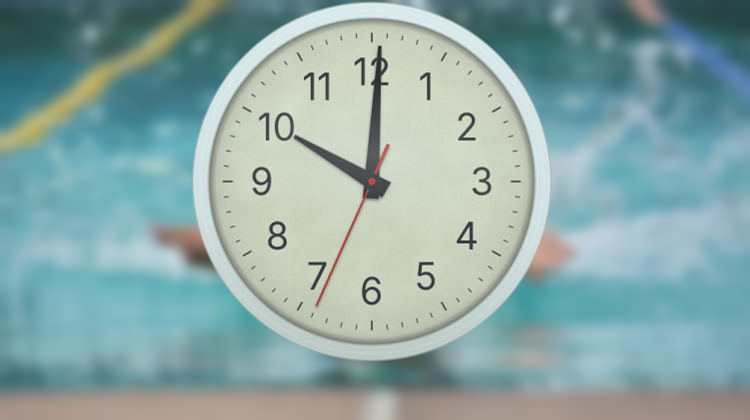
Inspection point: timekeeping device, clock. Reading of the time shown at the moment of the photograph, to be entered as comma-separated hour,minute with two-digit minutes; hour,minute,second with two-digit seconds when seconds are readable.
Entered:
10,00,34
